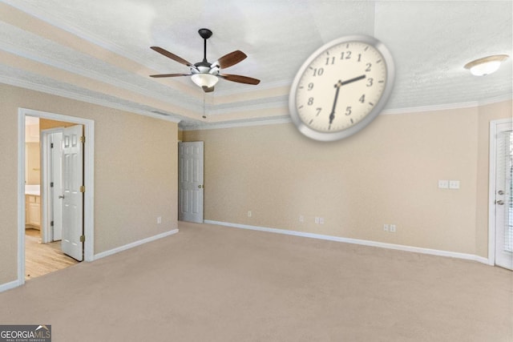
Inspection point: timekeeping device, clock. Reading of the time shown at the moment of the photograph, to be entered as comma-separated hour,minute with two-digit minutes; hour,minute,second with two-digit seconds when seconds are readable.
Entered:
2,30
